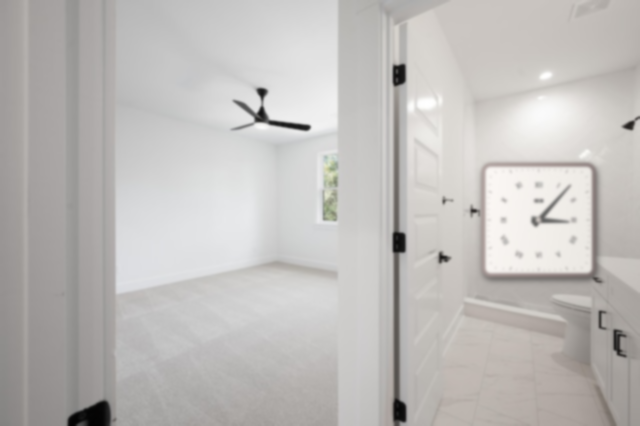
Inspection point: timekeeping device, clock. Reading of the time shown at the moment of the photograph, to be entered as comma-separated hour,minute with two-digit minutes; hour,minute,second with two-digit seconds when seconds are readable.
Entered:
3,07
